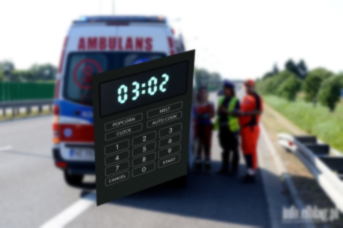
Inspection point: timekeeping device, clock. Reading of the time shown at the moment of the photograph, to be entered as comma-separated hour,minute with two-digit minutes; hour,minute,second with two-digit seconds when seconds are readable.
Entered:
3,02
